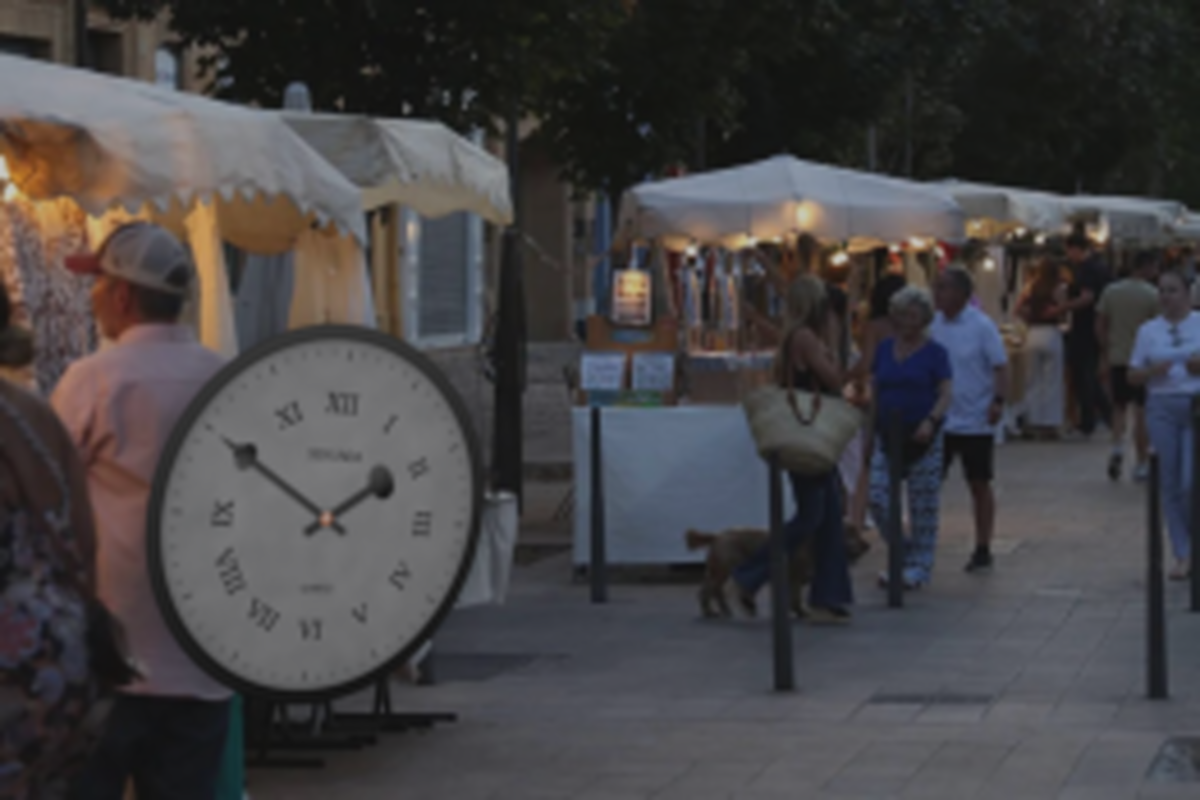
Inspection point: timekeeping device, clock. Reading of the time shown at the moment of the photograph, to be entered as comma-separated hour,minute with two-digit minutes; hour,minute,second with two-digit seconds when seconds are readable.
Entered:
1,50
